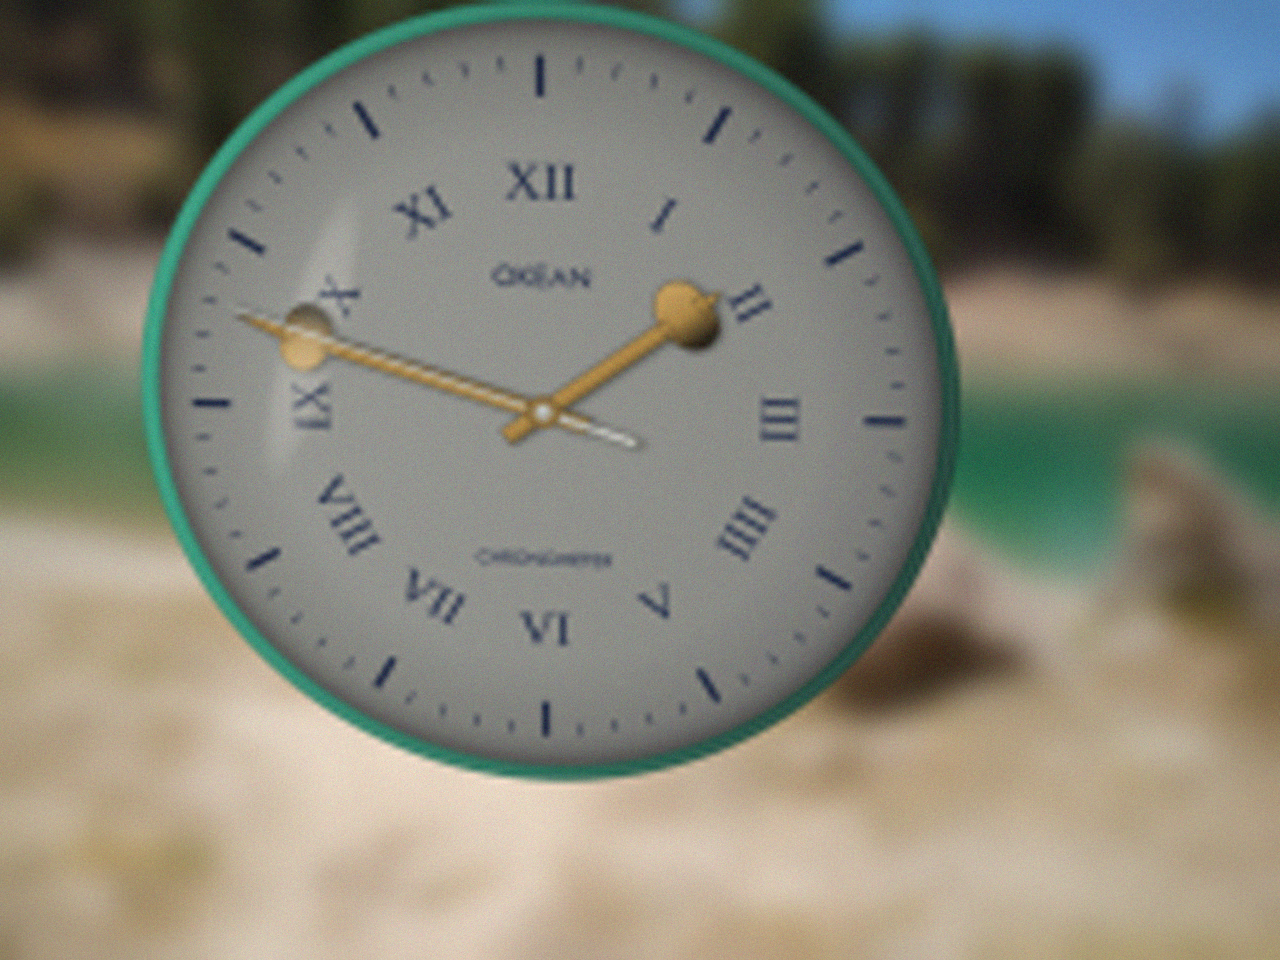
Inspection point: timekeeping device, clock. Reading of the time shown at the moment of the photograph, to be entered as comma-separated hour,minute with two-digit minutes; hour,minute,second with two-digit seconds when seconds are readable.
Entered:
1,47,48
